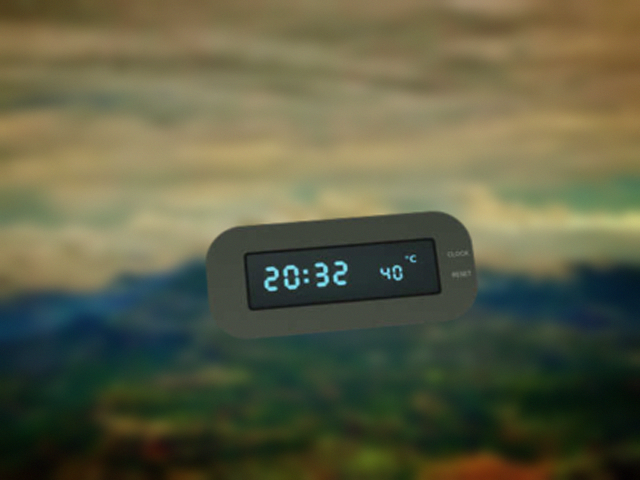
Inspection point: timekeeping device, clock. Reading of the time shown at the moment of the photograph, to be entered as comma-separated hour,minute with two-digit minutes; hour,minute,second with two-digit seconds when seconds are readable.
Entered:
20,32
